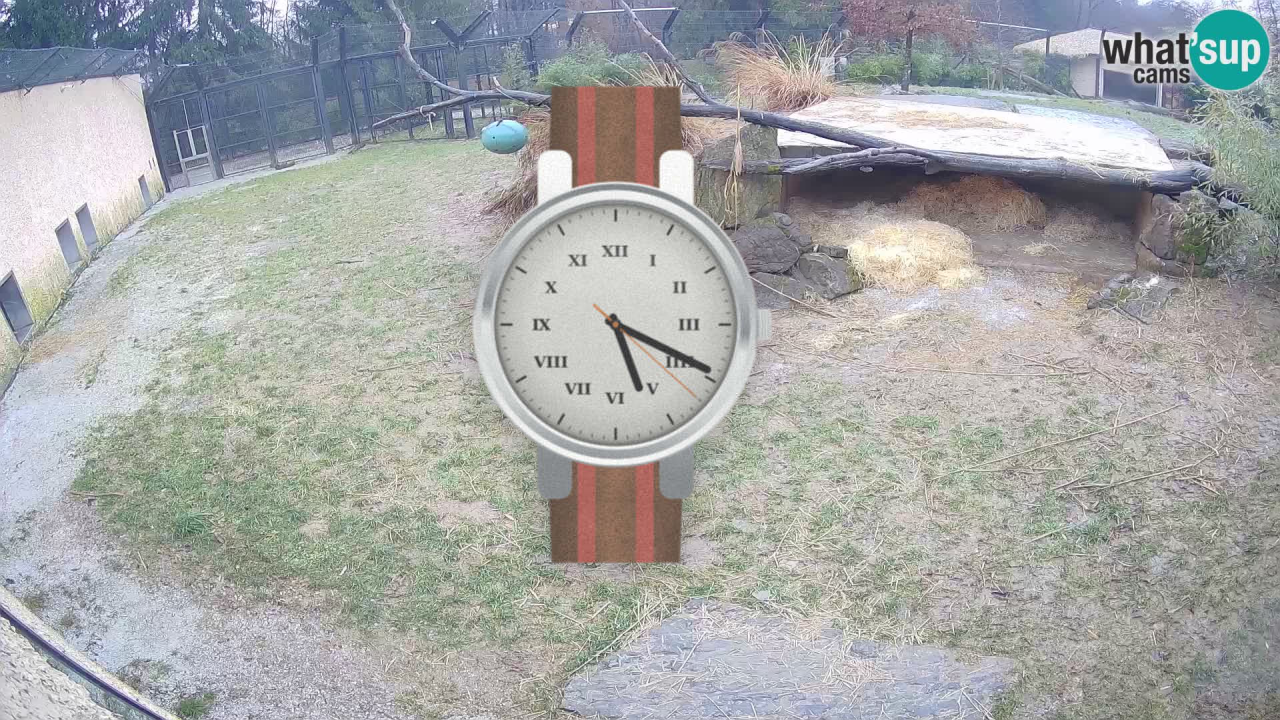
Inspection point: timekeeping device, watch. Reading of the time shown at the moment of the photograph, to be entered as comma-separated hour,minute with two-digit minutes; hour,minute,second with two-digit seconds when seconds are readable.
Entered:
5,19,22
